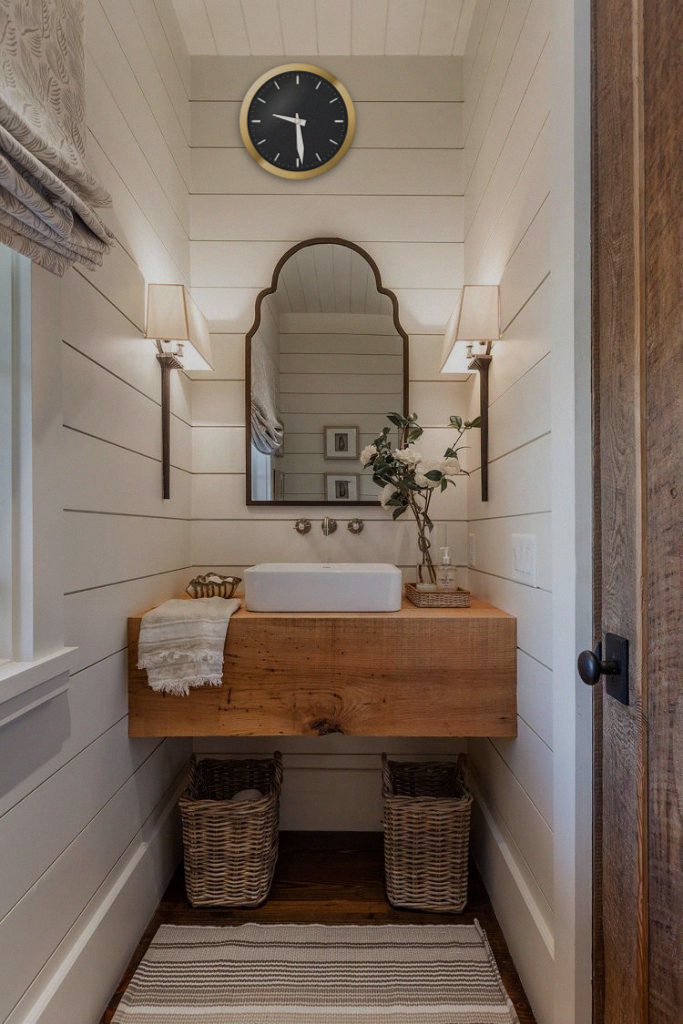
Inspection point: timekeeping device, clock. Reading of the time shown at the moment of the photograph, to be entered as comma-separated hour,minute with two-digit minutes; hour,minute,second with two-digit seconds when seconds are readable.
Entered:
9,29
